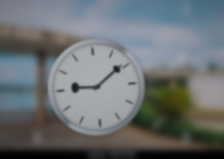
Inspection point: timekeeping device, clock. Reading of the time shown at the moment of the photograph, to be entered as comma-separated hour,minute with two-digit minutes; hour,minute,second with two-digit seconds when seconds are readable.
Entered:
9,09
